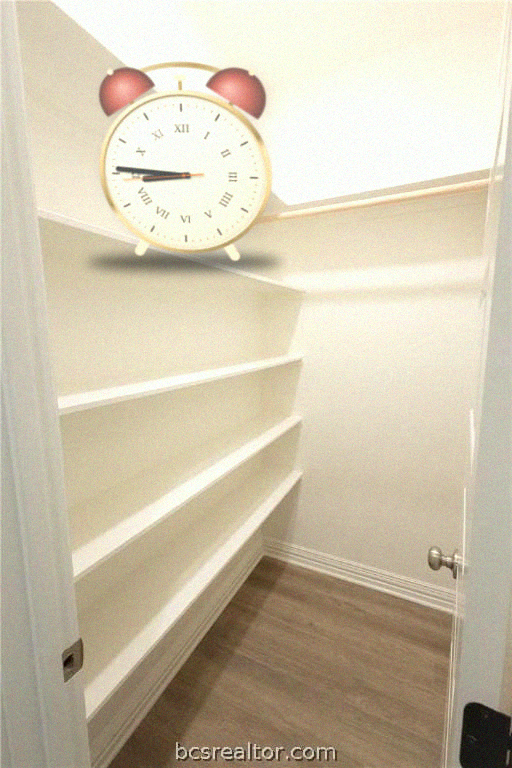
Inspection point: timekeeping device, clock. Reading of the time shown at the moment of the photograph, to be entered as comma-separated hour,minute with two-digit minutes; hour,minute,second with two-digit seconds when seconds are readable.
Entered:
8,45,44
